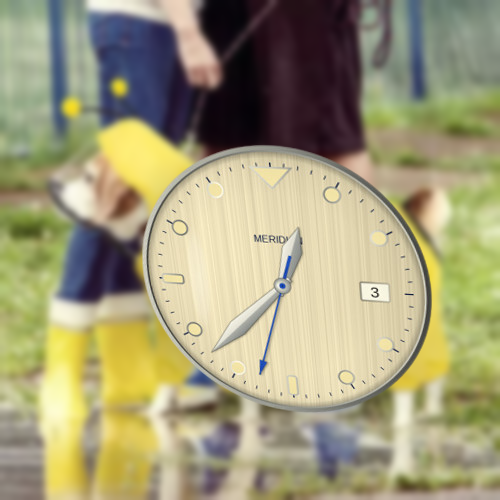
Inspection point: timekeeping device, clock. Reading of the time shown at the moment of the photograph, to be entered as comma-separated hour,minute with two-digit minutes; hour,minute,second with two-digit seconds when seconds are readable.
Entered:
12,37,33
